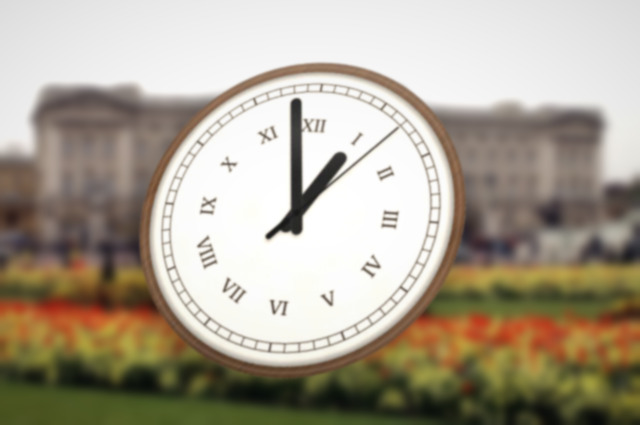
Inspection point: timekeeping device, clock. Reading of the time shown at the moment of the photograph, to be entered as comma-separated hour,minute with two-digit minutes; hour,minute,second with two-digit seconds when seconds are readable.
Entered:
12,58,07
